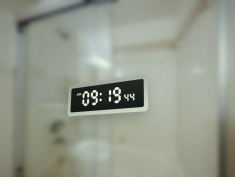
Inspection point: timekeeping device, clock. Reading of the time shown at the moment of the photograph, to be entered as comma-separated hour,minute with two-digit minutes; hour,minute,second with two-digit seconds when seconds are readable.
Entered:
9,19,44
